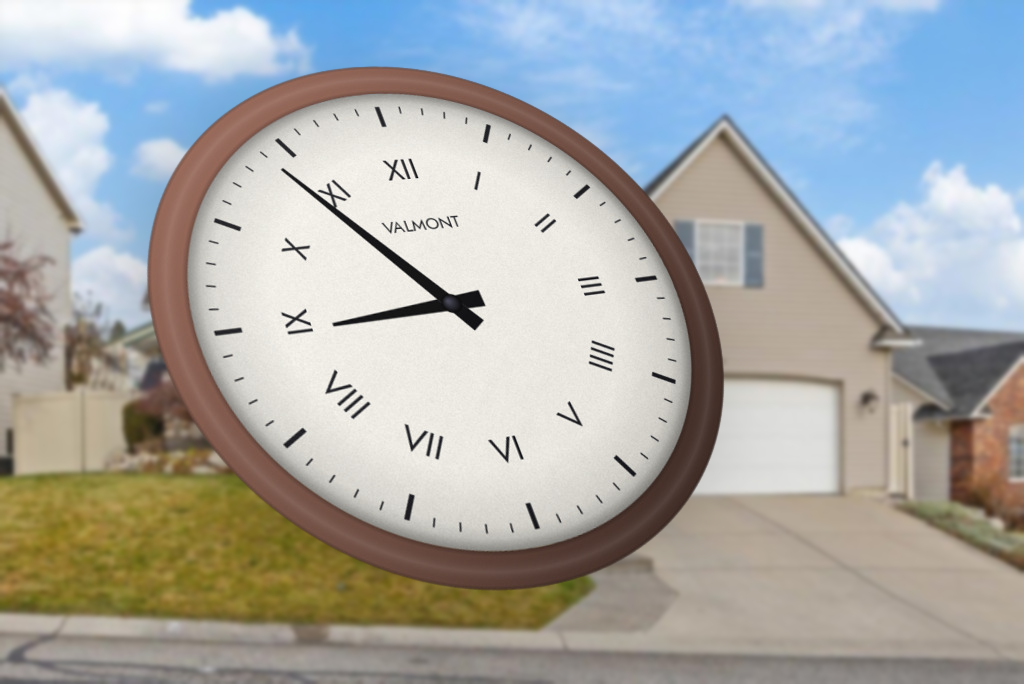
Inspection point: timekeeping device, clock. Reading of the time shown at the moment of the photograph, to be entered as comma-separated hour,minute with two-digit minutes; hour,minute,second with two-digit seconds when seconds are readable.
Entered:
8,54
